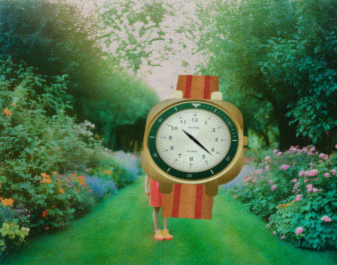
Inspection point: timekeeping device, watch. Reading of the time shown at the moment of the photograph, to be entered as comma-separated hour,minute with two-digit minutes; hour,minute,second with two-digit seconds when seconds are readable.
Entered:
10,22
